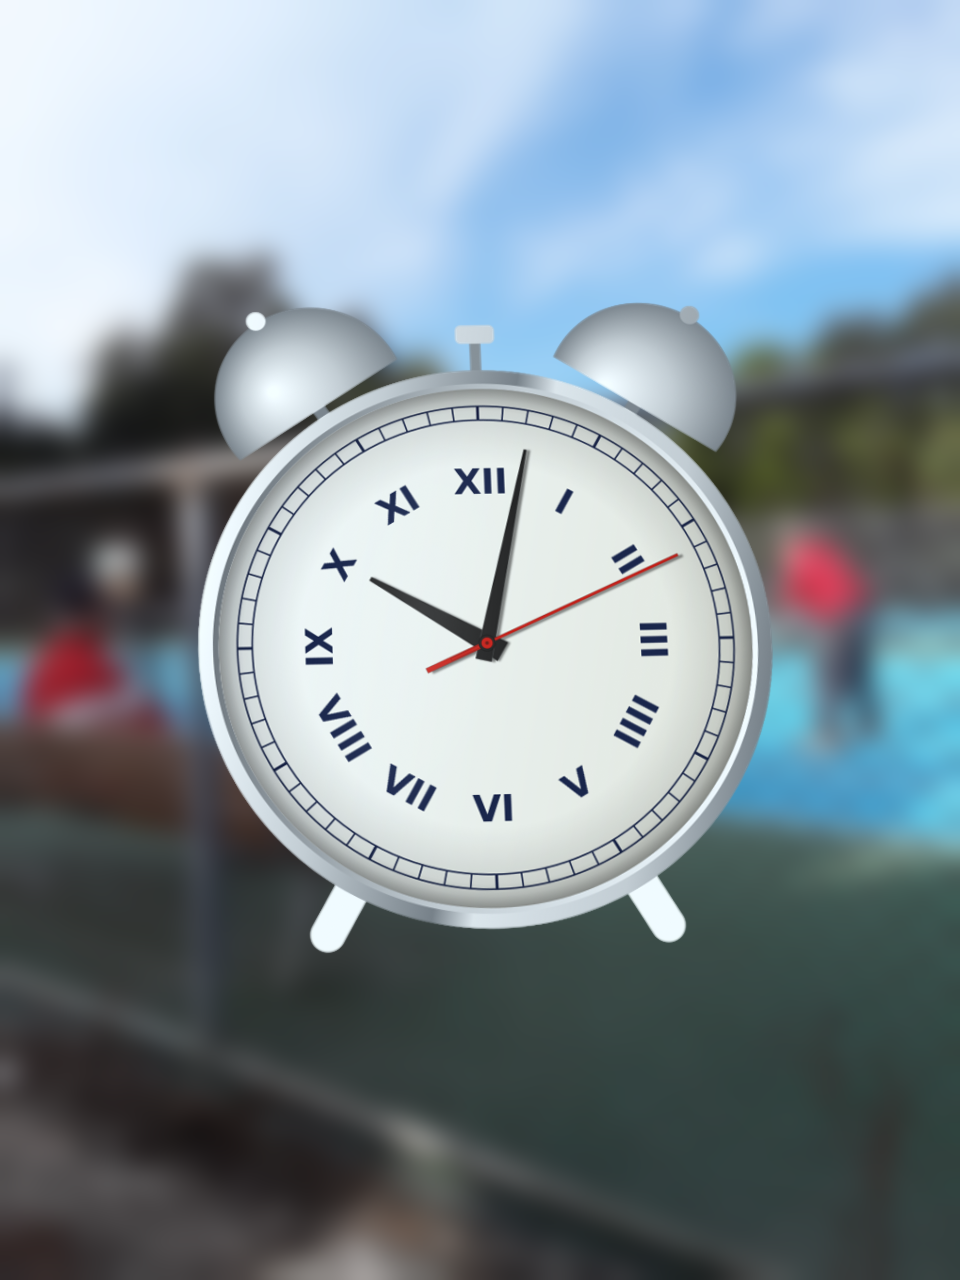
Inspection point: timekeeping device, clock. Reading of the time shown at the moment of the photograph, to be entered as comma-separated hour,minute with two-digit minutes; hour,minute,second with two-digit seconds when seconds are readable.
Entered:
10,02,11
